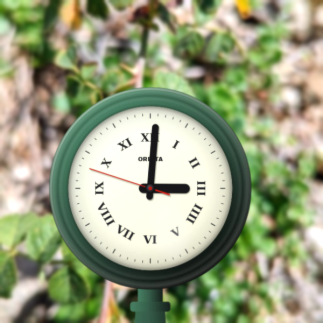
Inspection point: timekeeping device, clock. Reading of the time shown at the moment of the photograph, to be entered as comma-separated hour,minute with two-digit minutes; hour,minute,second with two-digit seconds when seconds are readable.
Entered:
3,00,48
